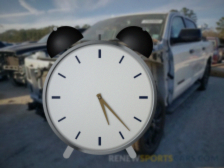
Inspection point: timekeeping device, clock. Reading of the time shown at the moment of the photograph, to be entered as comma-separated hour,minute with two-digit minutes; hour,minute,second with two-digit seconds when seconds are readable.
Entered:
5,23
